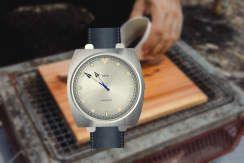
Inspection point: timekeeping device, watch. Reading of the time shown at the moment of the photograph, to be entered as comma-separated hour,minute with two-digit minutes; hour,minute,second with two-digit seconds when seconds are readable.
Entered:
10,51
